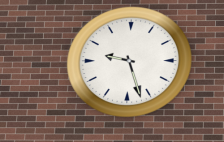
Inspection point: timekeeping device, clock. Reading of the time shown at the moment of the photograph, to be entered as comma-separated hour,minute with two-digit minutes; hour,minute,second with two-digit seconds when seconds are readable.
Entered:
9,27
